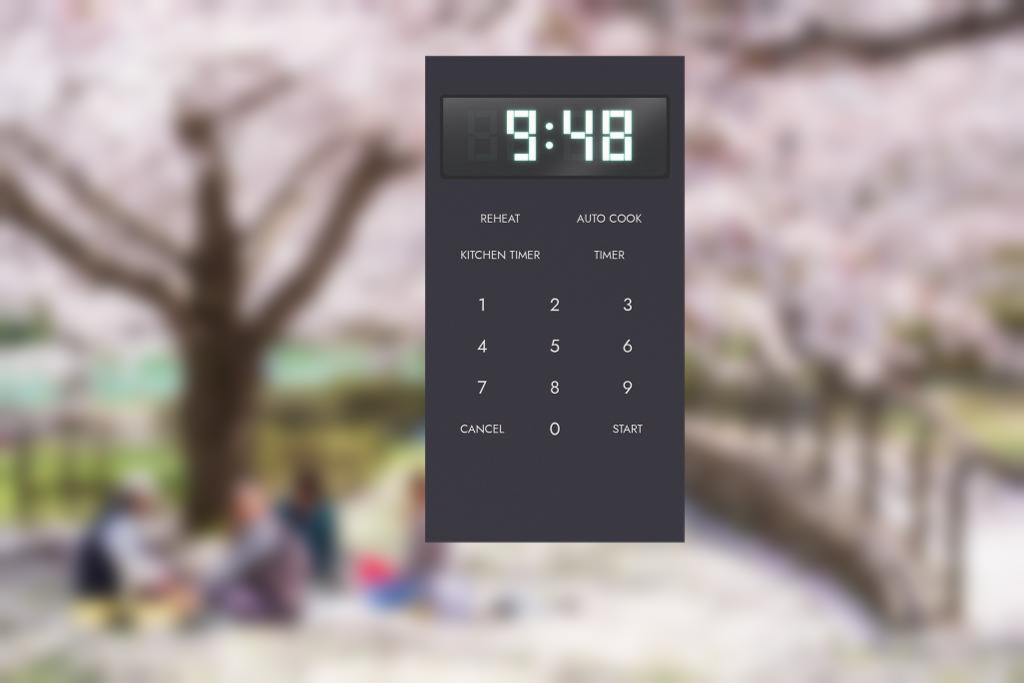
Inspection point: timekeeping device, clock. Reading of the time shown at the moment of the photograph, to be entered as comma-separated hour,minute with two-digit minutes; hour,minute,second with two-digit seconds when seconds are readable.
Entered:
9,48
